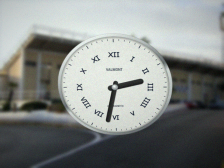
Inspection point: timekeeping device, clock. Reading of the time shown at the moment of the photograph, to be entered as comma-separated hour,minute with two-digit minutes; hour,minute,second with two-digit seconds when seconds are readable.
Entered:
2,32
